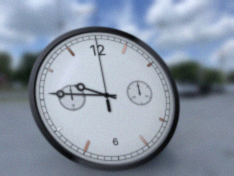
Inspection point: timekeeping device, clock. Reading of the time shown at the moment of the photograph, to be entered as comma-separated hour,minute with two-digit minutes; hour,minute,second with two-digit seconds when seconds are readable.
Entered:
9,46
